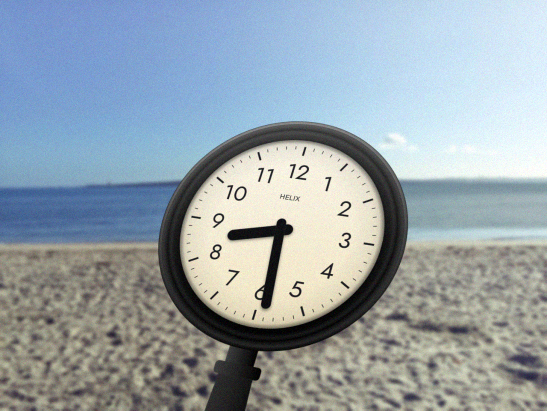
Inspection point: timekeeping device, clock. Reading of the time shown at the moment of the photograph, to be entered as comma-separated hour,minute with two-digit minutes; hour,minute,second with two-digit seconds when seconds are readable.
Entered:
8,29
